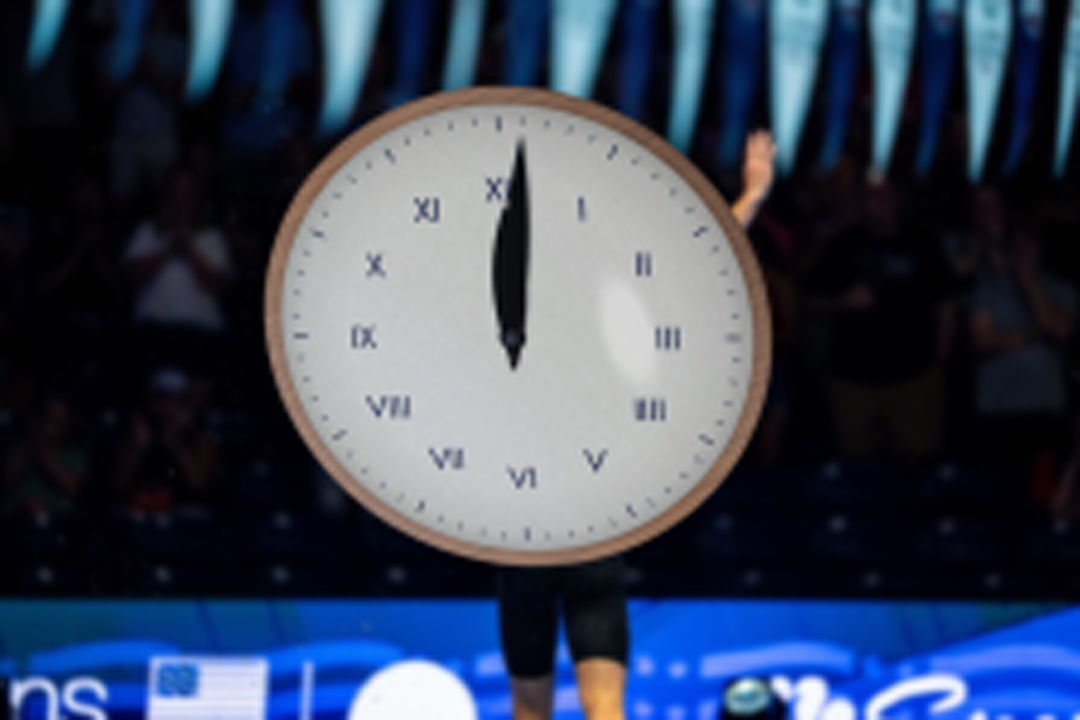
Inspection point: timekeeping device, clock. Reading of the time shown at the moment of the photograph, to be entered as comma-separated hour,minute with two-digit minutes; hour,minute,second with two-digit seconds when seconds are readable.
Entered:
12,01
